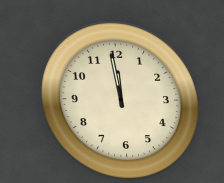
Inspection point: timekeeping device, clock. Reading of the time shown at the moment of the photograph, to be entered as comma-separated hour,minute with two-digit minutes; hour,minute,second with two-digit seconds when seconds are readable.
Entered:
11,59
